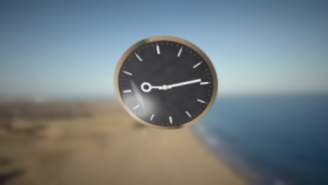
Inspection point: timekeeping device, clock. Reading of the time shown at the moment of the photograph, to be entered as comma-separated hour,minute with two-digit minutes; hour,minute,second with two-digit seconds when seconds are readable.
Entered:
9,14
